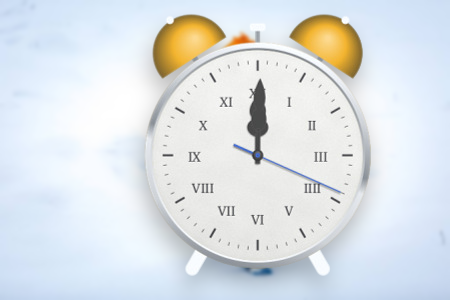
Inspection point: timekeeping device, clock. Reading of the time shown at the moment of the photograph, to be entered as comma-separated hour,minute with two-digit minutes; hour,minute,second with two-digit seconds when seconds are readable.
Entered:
12,00,19
